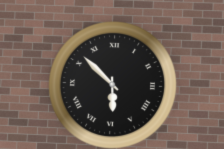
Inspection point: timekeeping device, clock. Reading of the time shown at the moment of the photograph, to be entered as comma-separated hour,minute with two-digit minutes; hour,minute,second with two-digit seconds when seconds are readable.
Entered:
5,52
